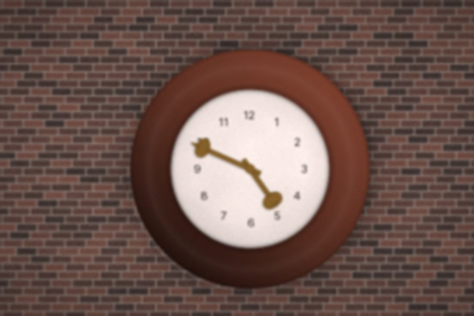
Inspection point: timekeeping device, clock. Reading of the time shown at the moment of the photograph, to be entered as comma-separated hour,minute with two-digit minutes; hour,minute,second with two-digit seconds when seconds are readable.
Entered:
4,49
